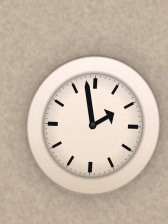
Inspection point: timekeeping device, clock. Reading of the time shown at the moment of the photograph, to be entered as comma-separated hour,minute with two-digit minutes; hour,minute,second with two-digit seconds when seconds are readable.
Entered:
1,58
